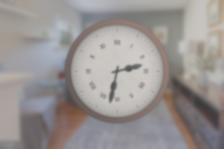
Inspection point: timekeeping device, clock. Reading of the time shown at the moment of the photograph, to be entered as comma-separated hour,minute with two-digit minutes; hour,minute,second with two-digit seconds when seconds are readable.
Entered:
2,32
